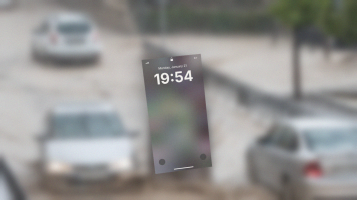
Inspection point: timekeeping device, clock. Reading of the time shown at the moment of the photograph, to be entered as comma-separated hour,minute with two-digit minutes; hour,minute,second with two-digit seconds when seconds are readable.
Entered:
19,54
